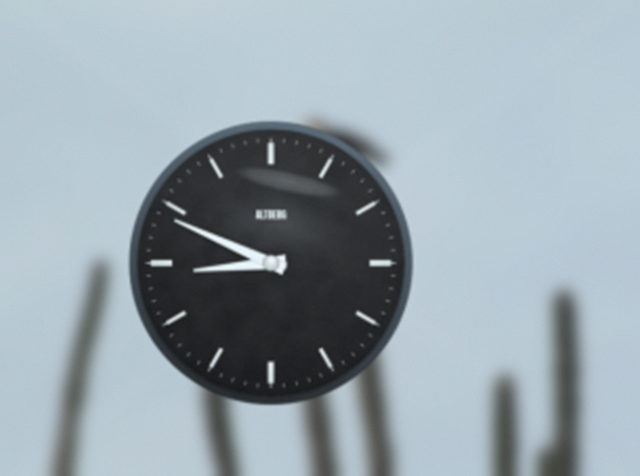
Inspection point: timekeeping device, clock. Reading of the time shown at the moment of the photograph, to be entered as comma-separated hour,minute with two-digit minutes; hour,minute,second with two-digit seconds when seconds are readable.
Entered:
8,49
